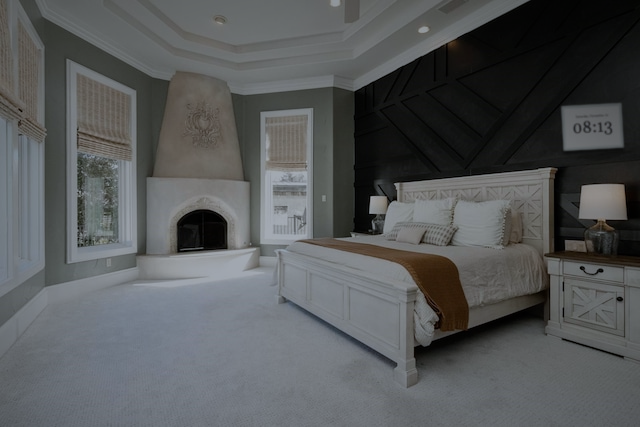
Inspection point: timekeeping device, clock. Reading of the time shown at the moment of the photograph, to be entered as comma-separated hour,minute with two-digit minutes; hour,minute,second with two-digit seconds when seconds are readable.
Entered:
8,13
